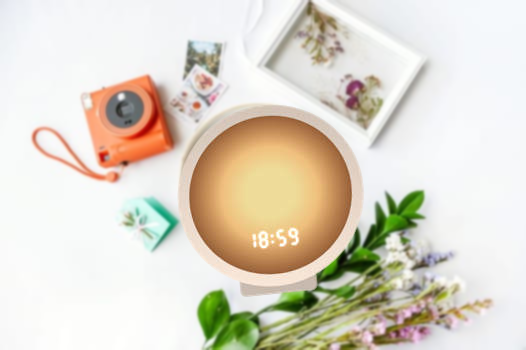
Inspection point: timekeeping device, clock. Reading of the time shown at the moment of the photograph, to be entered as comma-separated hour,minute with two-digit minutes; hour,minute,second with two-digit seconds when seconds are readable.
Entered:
18,59
